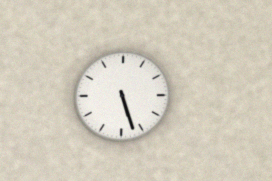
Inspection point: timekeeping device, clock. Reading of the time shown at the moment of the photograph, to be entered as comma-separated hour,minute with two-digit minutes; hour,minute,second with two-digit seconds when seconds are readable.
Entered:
5,27
